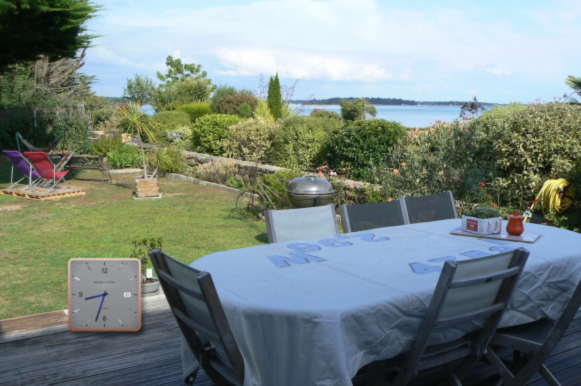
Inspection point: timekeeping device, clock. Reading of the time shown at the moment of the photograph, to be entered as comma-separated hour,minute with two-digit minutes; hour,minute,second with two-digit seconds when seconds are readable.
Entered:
8,33
